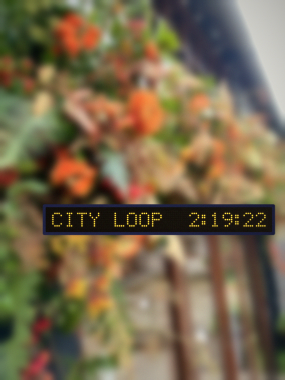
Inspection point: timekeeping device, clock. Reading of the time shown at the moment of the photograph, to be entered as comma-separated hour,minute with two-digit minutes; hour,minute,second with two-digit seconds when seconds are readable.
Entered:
2,19,22
